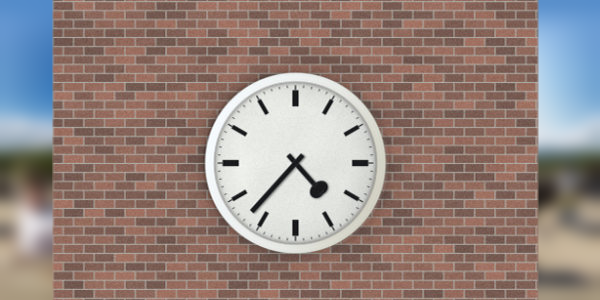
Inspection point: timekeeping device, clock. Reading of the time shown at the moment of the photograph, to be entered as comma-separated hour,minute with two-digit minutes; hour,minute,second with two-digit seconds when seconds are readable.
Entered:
4,37
